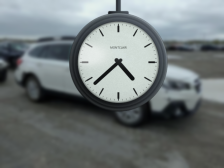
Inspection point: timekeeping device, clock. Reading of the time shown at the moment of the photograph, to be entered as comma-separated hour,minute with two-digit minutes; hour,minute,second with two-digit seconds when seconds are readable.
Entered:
4,38
